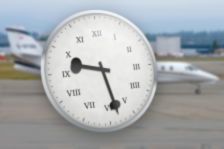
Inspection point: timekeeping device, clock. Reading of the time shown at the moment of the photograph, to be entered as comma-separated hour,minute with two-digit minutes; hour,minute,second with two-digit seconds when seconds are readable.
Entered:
9,28
